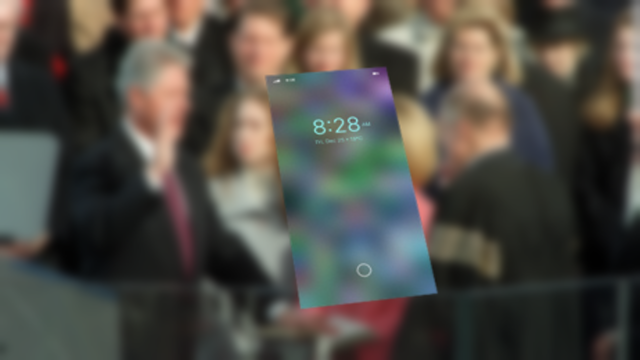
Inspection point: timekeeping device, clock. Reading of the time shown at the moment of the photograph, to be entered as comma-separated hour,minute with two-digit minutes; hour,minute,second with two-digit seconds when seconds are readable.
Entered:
8,28
